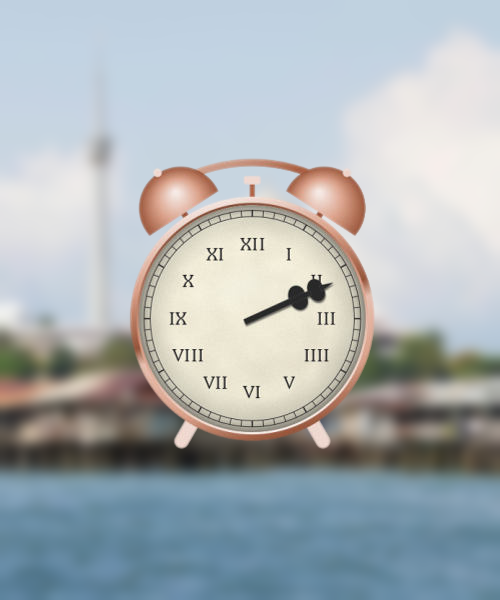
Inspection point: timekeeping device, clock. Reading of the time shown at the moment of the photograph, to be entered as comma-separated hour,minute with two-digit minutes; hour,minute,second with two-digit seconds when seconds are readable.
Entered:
2,11
